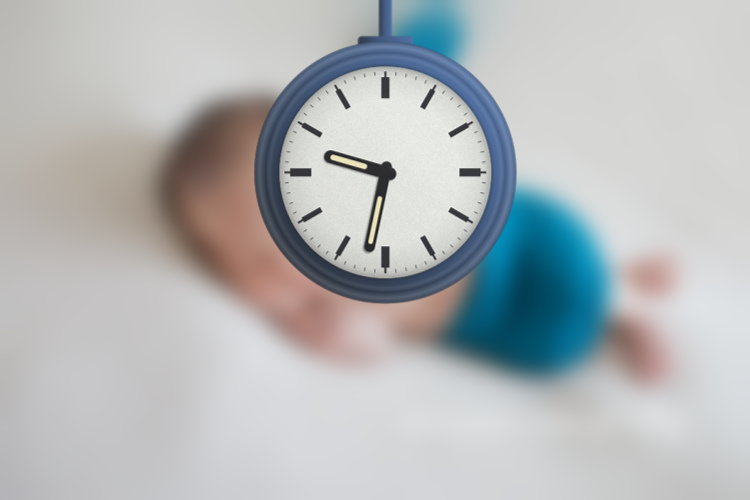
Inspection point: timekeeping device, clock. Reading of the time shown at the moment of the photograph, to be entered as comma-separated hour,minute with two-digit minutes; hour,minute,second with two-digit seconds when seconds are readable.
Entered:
9,32
